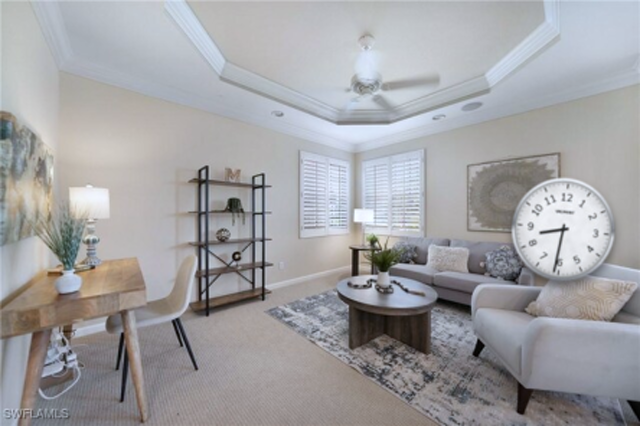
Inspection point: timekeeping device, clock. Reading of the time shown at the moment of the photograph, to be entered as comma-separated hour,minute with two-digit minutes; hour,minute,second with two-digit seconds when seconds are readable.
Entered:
8,31
